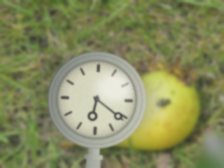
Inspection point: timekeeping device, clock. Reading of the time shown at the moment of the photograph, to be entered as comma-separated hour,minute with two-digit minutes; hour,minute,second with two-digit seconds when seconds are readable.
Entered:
6,21
